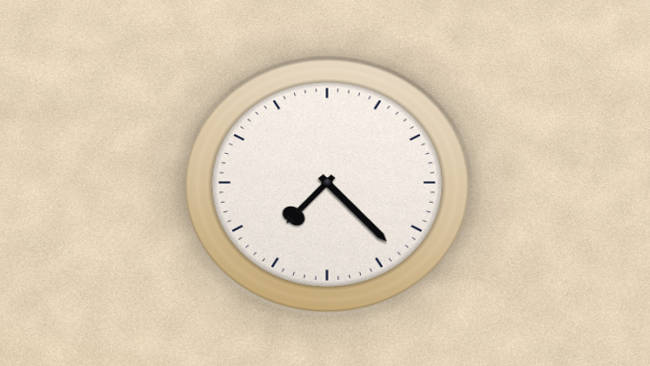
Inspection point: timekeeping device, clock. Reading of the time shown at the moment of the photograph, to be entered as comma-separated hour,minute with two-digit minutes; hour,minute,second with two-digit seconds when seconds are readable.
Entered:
7,23
